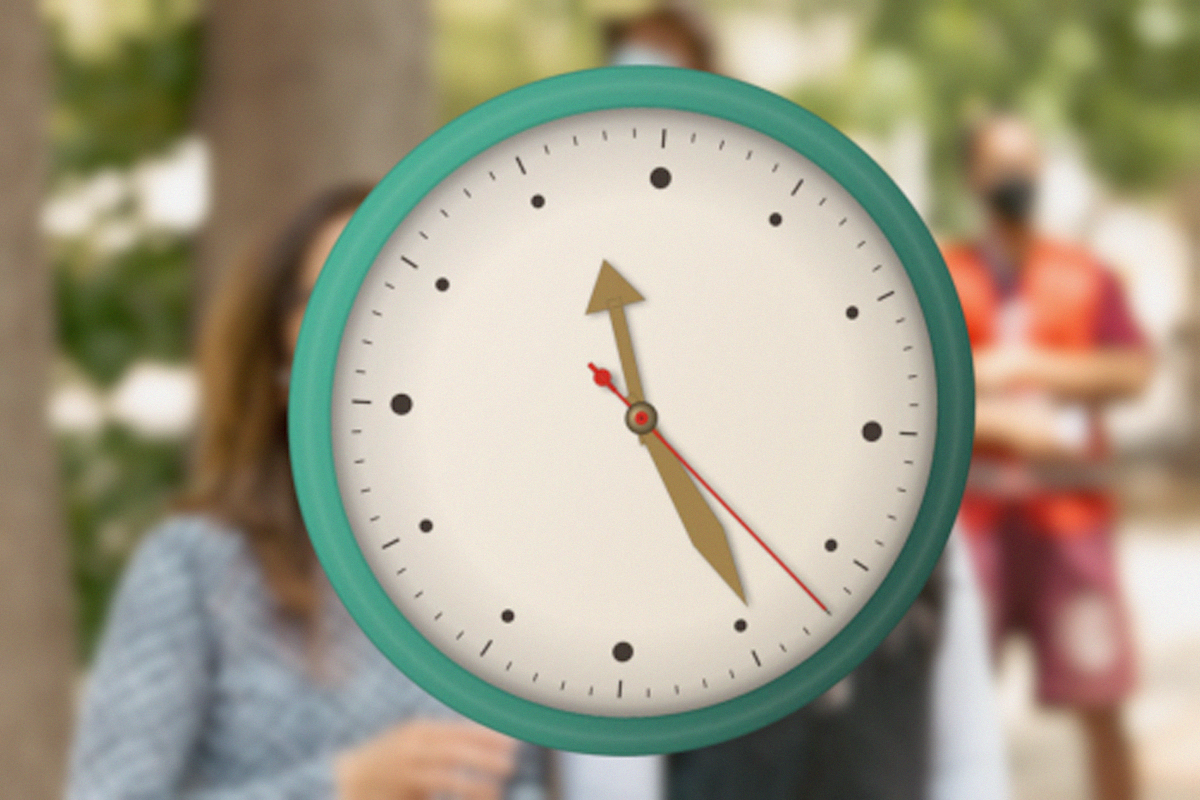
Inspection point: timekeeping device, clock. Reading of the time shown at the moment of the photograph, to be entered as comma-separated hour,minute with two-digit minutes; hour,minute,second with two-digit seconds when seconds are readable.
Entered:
11,24,22
